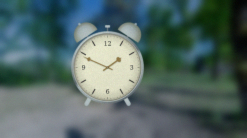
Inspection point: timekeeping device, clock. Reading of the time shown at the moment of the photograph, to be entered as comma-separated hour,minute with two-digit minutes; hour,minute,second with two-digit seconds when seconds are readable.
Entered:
1,49
